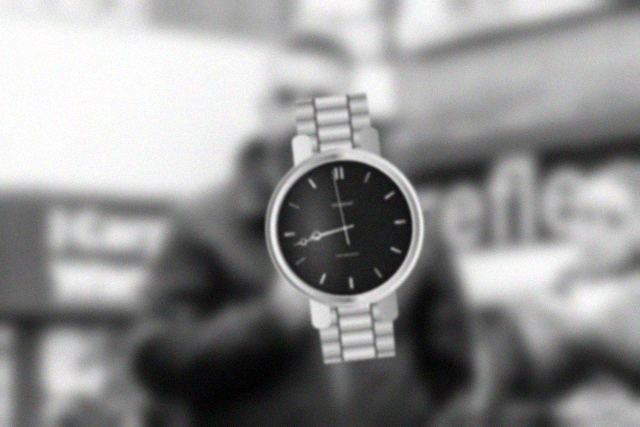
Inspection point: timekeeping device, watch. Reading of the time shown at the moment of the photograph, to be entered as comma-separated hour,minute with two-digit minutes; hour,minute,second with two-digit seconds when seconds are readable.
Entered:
8,42,59
